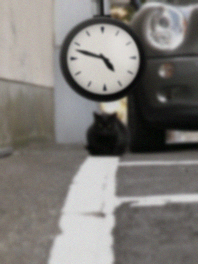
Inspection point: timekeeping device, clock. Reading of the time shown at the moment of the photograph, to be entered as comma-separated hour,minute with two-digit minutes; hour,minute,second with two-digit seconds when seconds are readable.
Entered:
4,48
